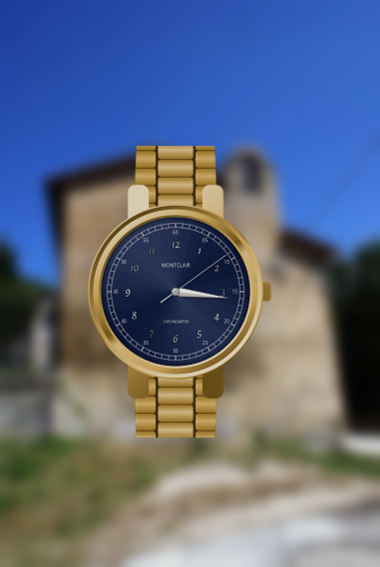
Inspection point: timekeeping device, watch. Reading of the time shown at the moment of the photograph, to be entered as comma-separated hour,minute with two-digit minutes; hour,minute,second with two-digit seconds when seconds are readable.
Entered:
3,16,09
